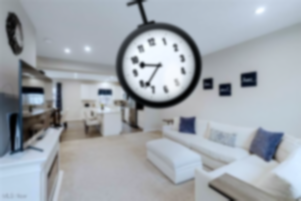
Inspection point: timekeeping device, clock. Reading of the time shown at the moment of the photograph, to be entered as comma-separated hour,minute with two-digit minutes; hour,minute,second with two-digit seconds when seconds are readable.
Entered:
9,38
